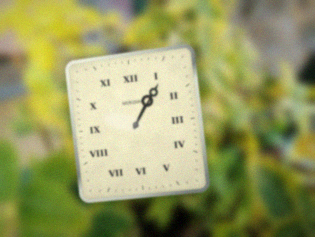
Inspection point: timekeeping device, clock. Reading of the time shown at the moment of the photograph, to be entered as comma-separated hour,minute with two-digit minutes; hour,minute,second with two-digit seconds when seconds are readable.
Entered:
1,06
